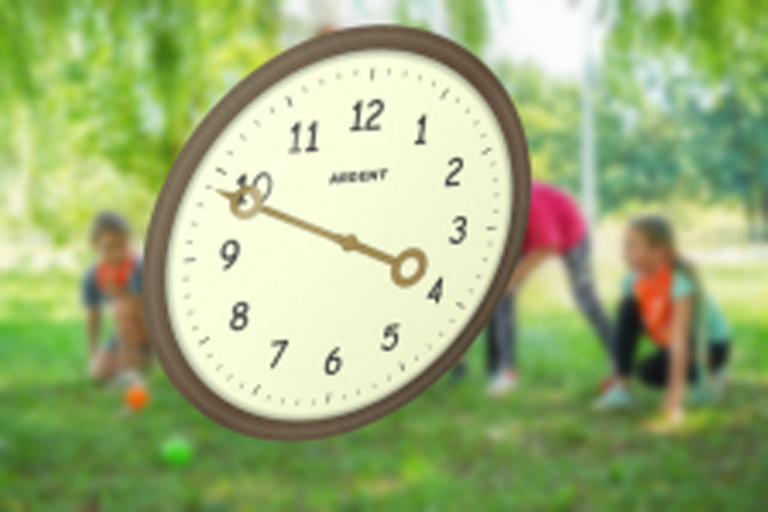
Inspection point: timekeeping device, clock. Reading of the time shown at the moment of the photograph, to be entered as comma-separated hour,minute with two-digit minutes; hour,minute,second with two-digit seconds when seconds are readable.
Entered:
3,49
